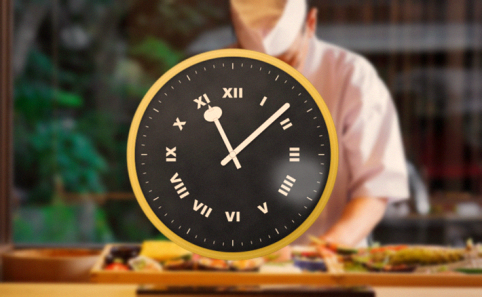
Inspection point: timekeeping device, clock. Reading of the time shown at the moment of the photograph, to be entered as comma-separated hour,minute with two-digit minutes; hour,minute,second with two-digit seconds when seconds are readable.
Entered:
11,08
